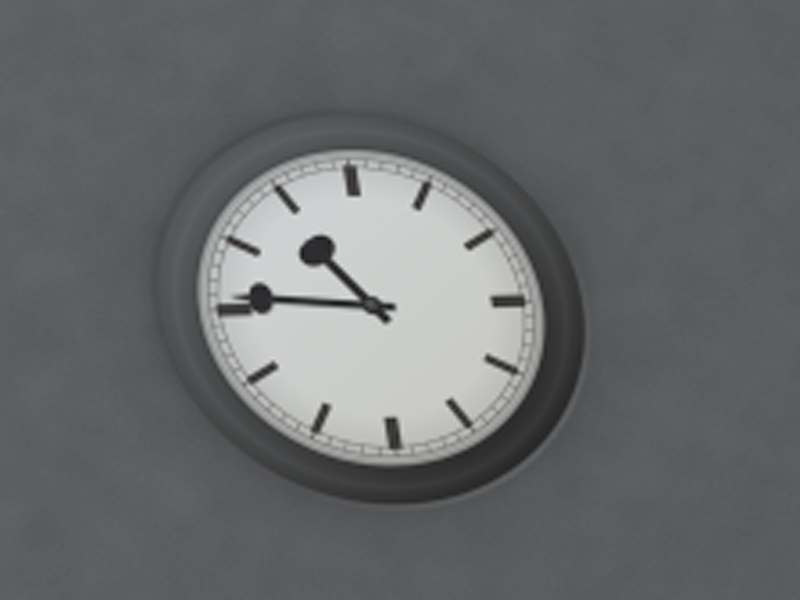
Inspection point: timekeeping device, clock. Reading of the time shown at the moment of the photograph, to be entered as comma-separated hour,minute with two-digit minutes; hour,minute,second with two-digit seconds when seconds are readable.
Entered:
10,46
